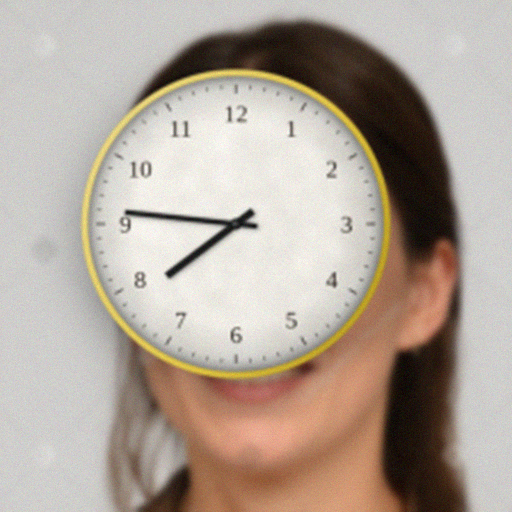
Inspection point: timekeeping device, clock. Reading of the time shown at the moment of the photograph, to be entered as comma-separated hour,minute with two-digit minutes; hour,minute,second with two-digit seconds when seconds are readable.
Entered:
7,46
